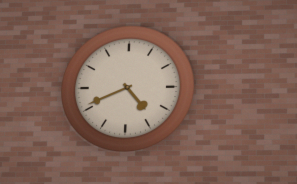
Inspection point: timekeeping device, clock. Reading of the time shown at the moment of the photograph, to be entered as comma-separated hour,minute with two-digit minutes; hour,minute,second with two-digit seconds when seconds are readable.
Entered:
4,41
